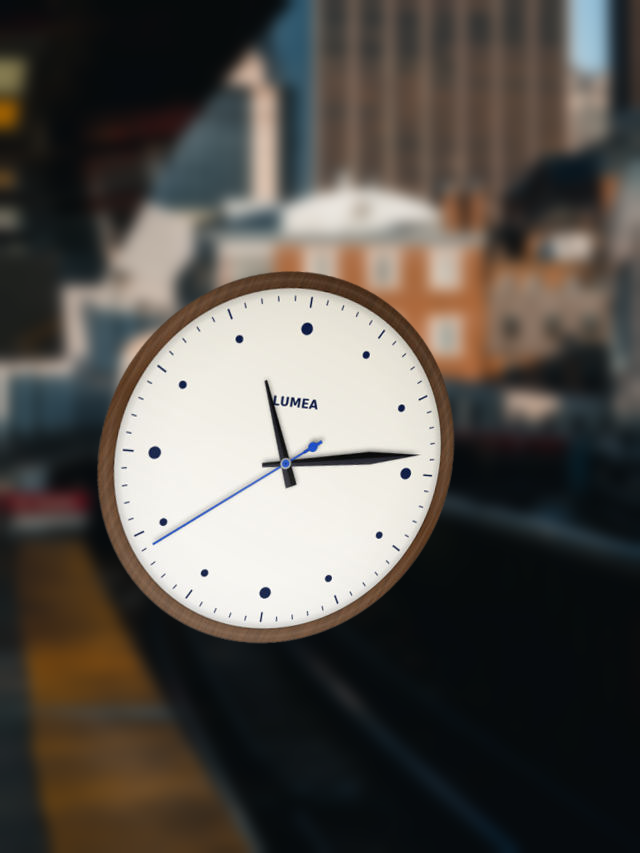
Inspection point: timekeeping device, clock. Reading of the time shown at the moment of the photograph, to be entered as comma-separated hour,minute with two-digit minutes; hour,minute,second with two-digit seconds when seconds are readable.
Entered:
11,13,39
